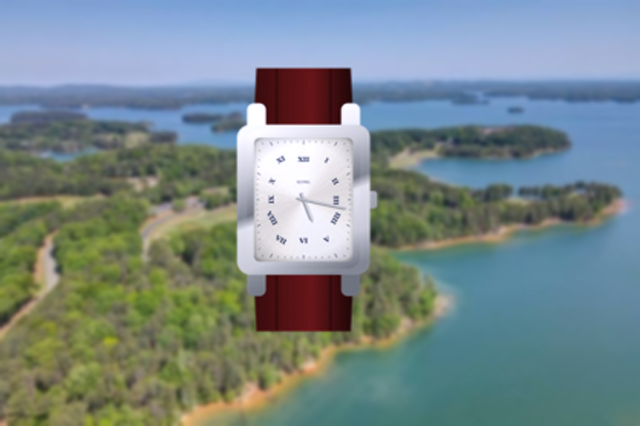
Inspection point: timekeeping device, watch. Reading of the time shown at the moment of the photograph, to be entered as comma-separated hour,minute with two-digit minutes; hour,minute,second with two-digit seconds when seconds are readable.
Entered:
5,17
